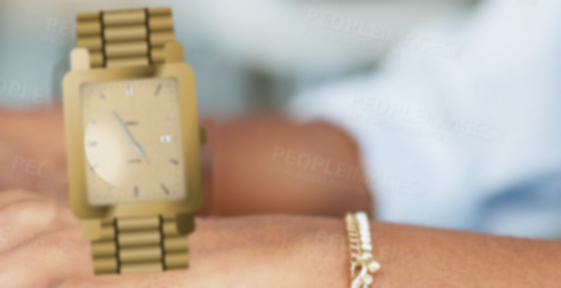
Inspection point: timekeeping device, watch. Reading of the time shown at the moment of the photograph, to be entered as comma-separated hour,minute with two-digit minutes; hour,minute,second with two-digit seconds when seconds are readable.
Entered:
4,55
